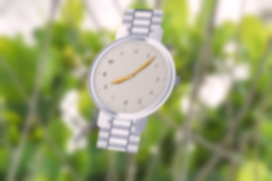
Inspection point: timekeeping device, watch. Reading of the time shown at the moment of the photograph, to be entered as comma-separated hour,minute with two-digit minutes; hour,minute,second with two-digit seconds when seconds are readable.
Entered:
8,07
